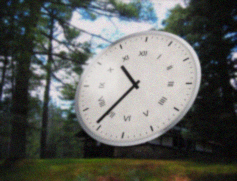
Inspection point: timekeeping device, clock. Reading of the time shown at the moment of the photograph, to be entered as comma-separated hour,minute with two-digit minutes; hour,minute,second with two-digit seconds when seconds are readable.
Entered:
10,36
